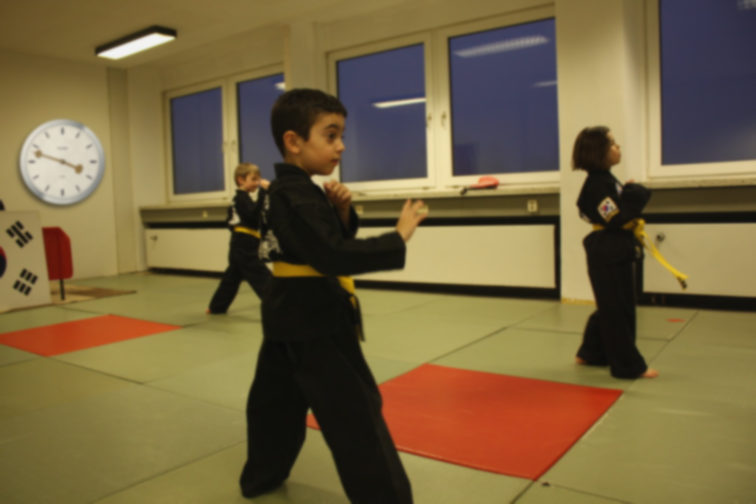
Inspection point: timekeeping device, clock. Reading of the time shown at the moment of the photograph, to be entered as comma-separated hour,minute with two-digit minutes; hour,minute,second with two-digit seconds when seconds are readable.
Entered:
3,48
